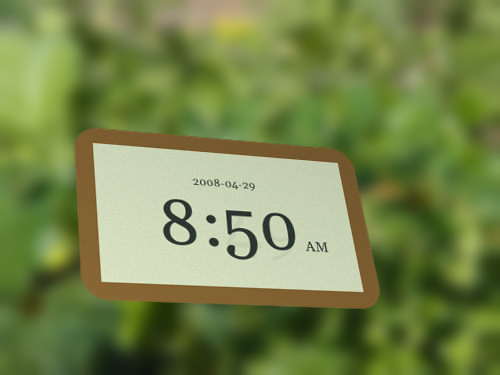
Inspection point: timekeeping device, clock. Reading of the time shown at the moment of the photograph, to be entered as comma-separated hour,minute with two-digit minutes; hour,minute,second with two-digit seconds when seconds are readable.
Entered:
8,50
